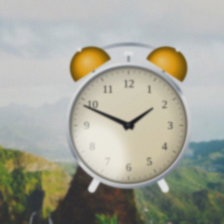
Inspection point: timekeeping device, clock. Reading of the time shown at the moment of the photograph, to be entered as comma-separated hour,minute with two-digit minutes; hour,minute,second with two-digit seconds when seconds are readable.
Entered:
1,49
